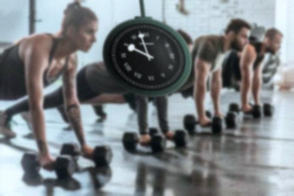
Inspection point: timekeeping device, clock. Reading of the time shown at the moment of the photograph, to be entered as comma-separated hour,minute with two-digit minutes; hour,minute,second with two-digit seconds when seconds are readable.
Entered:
9,58
